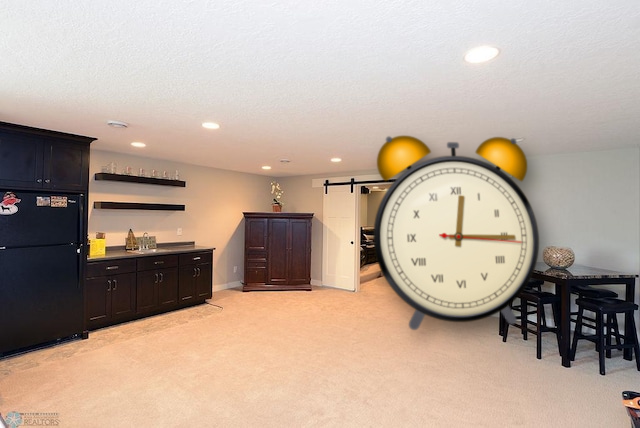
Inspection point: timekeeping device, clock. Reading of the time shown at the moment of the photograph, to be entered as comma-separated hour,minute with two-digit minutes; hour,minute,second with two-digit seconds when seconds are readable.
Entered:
12,15,16
